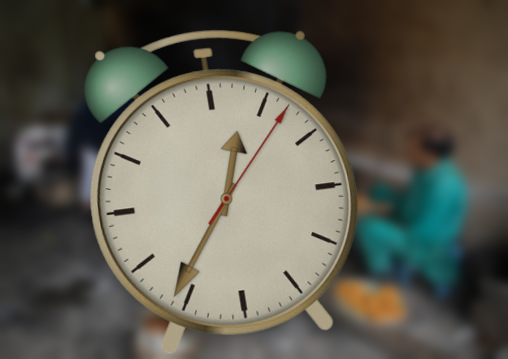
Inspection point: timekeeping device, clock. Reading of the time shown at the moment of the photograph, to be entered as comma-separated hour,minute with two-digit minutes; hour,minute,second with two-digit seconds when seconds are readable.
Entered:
12,36,07
